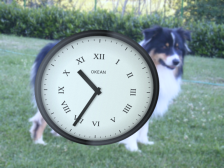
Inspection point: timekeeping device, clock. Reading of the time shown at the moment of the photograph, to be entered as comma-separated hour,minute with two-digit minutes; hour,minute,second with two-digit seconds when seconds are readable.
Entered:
10,35
